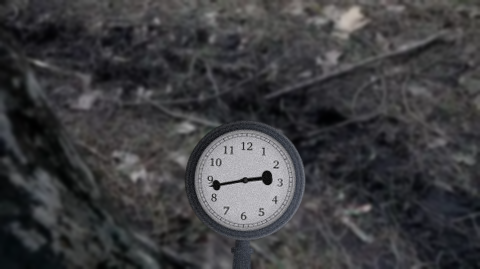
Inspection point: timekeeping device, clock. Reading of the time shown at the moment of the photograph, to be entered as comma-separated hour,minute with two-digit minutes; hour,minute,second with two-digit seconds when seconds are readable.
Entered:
2,43
